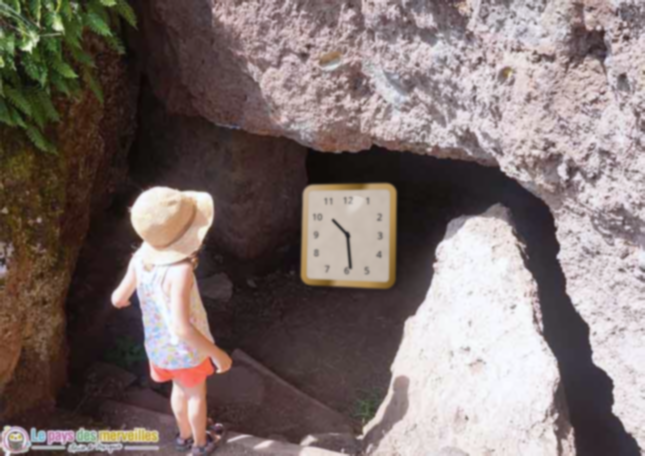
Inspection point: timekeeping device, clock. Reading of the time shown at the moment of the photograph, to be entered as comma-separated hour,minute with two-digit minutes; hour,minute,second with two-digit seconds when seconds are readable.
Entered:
10,29
